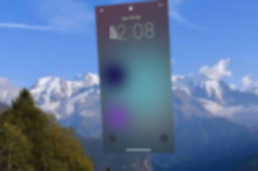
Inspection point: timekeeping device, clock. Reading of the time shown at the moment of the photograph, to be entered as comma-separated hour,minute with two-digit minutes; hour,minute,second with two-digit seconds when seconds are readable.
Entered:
12,08
